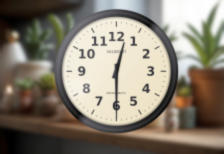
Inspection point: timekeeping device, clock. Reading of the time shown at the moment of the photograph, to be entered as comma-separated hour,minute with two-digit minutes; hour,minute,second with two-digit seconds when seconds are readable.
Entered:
12,30
